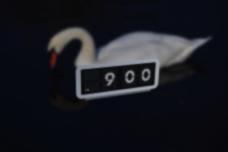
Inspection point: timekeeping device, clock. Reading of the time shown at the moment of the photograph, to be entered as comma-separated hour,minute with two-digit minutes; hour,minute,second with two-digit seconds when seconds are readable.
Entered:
9,00
